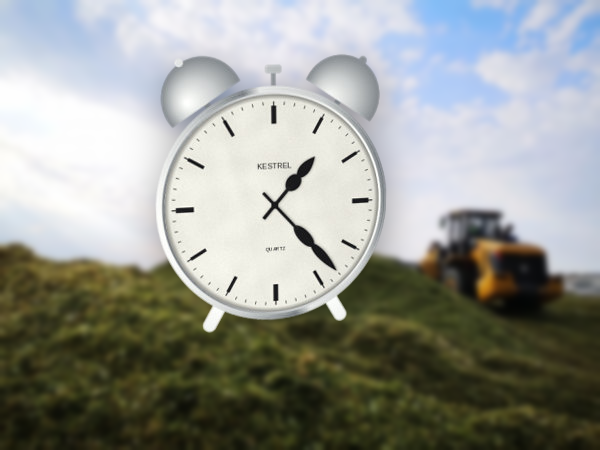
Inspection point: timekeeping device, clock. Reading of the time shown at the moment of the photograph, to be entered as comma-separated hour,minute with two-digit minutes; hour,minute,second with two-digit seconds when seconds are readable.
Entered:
1,23
